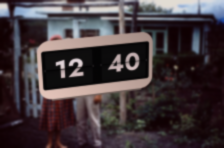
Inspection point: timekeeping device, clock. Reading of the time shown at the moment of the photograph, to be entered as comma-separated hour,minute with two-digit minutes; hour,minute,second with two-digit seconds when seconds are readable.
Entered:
12,40
